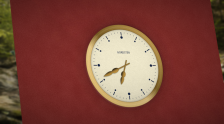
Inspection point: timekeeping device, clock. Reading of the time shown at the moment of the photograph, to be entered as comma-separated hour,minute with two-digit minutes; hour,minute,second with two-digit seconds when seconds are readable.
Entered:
6,41
